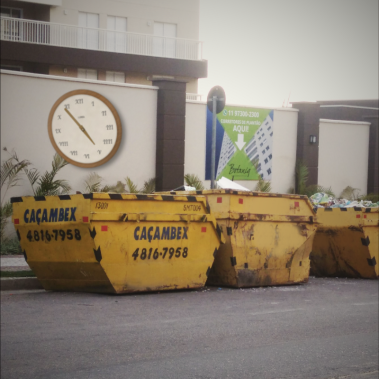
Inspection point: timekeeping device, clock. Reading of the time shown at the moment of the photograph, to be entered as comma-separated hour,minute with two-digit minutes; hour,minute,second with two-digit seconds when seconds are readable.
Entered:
4,54
